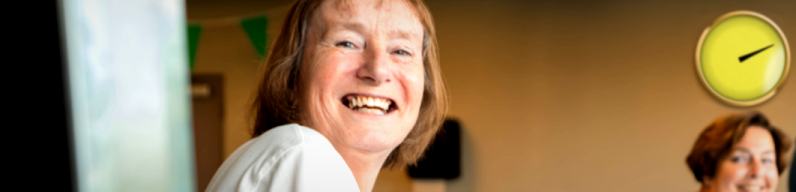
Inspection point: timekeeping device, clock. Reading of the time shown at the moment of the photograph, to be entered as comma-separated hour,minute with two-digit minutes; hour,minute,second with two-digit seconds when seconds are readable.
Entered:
2,11
